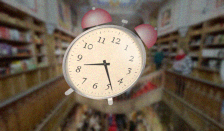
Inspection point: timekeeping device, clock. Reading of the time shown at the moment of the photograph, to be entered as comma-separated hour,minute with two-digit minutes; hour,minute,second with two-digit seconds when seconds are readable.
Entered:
8,24
